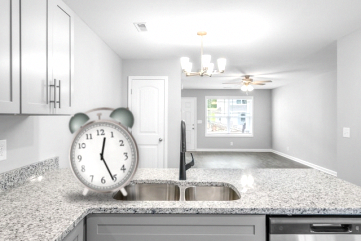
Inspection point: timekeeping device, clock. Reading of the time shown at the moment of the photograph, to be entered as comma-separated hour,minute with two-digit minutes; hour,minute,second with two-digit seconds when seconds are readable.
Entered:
12,26
